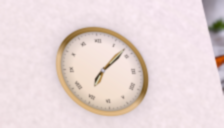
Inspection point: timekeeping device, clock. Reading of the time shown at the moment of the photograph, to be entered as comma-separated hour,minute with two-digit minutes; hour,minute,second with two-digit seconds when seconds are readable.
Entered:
7,08
